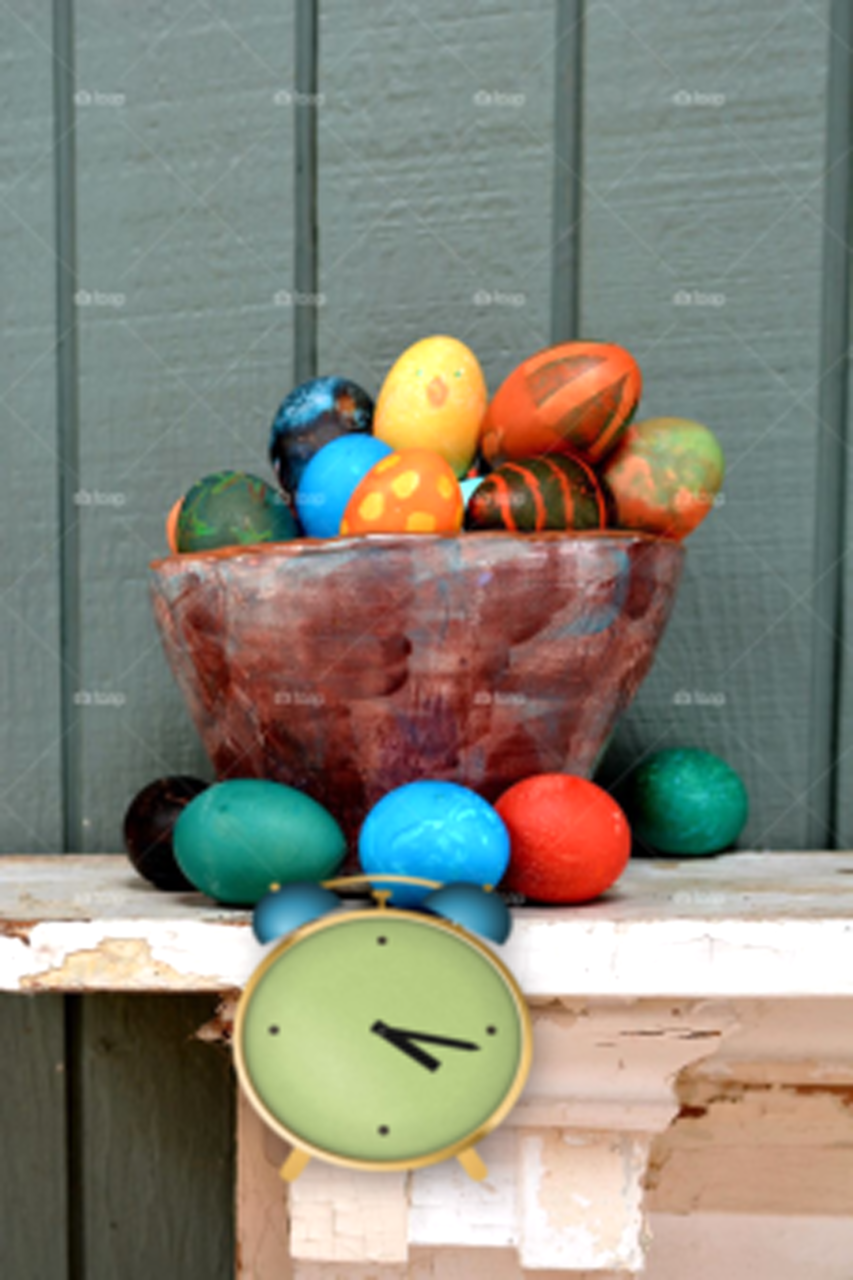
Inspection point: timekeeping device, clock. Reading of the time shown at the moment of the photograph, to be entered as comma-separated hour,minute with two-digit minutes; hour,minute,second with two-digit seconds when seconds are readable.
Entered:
4,17
